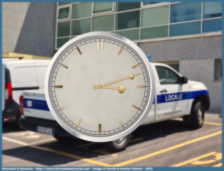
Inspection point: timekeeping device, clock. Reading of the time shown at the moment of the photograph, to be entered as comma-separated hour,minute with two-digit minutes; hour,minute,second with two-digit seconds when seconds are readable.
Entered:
3,12
